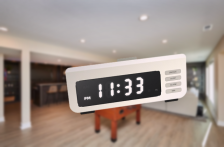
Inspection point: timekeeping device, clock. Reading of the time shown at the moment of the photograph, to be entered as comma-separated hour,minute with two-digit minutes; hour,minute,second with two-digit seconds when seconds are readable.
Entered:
11,33
